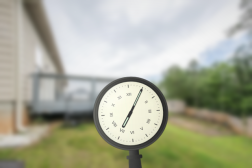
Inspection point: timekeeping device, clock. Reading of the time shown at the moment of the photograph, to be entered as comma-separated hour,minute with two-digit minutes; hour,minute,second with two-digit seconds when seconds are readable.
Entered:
7,05
